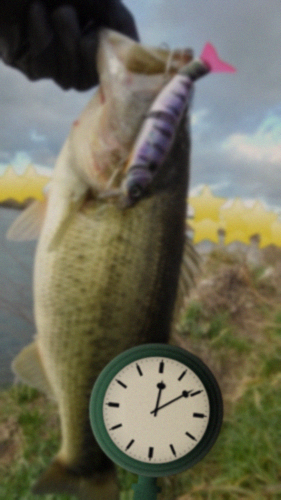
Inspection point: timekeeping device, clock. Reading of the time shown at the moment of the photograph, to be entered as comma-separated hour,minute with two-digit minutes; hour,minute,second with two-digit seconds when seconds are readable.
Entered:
12,09
